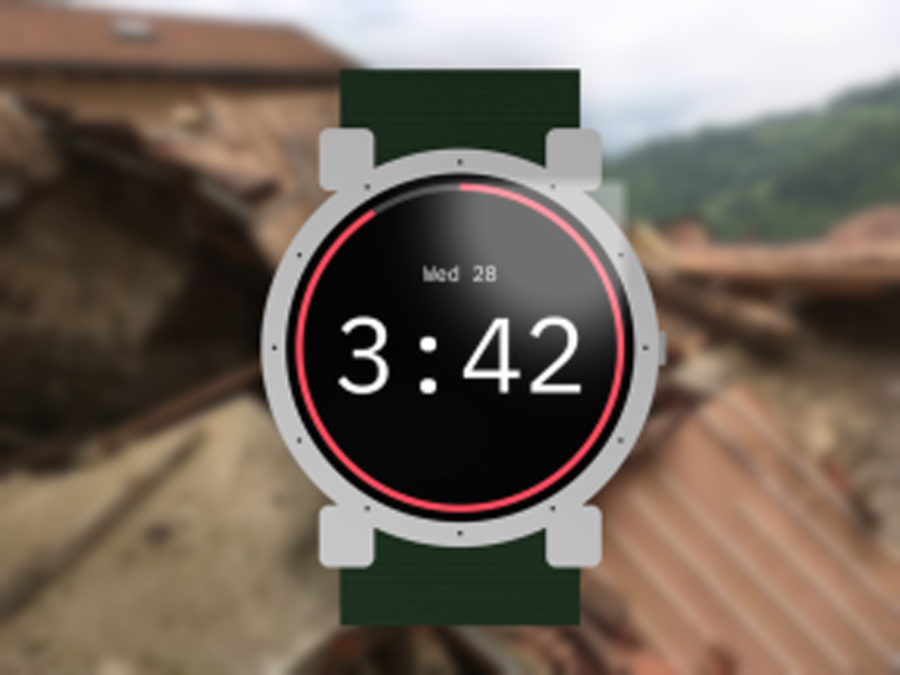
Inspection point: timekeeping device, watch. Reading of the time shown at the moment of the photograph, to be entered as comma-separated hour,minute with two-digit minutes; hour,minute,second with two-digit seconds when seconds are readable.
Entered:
3,42
